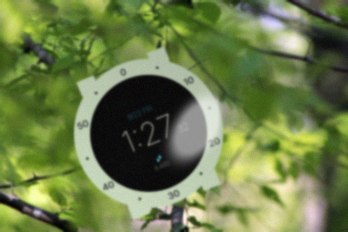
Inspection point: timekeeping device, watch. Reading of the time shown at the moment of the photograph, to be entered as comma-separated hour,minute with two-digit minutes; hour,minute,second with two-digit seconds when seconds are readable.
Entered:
1,27
